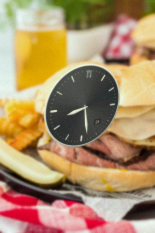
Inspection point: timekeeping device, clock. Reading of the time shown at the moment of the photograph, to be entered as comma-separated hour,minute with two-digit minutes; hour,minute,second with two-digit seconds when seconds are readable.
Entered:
8,28
